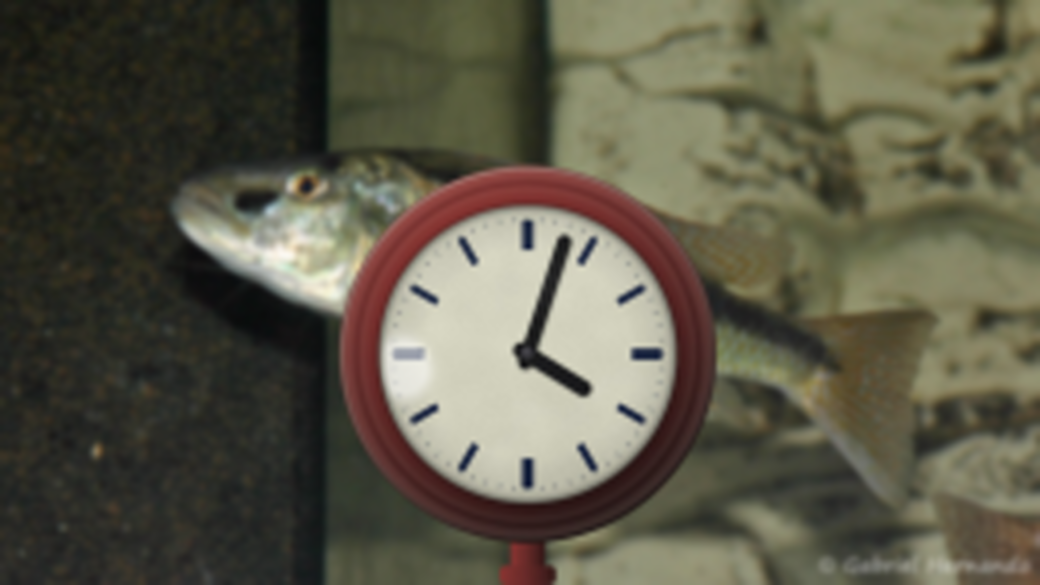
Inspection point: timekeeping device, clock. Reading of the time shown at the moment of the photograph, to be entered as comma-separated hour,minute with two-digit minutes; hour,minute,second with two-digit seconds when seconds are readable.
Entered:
4,03
